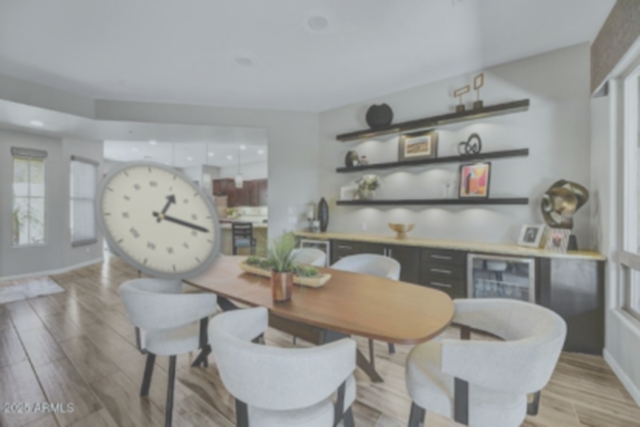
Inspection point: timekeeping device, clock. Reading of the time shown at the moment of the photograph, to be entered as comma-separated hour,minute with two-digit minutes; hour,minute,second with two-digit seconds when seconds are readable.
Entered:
1,18
